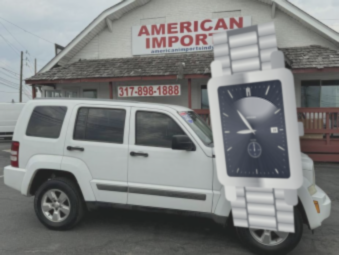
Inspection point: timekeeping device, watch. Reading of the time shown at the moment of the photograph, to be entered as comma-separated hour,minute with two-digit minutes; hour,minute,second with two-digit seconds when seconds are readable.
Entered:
8,54
